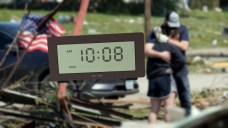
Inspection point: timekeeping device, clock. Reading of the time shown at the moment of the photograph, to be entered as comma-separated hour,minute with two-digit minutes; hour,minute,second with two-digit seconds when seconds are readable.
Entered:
10,08
